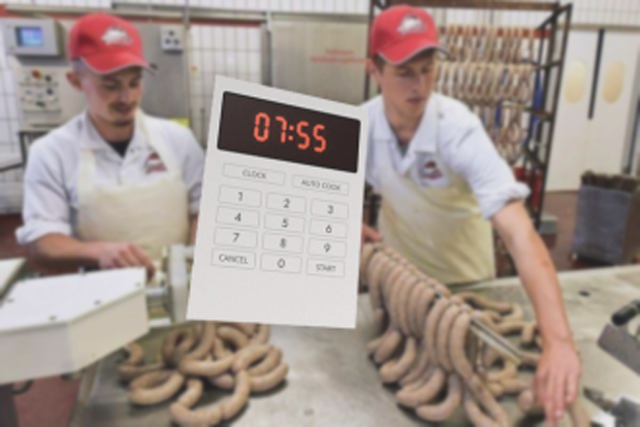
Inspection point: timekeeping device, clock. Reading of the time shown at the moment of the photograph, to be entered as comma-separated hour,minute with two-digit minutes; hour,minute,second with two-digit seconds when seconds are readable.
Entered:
7,55
